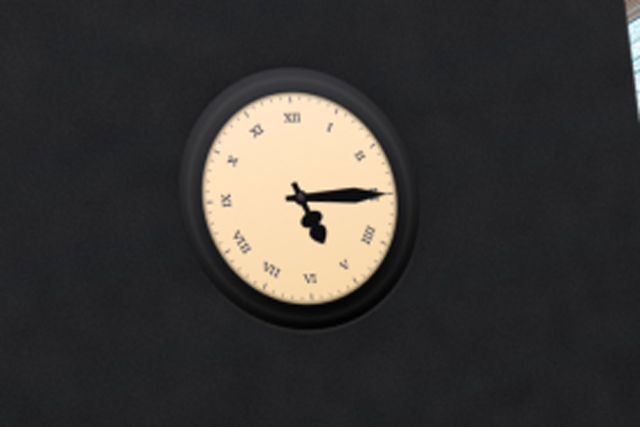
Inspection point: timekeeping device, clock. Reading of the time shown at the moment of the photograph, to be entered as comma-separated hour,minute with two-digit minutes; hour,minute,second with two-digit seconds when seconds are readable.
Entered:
5,15
